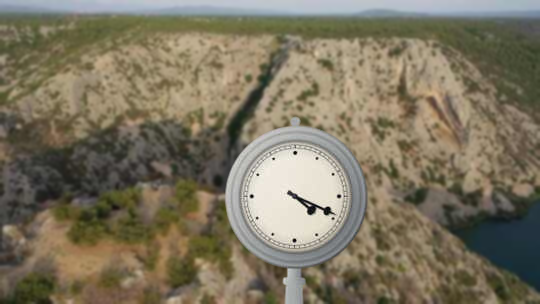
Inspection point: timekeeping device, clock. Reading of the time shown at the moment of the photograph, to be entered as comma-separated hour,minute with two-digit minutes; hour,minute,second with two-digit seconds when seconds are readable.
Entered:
4,19
